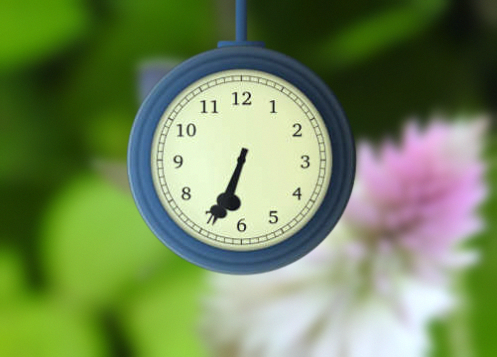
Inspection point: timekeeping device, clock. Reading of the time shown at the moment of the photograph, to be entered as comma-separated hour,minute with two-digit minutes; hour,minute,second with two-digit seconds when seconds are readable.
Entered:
6,34
